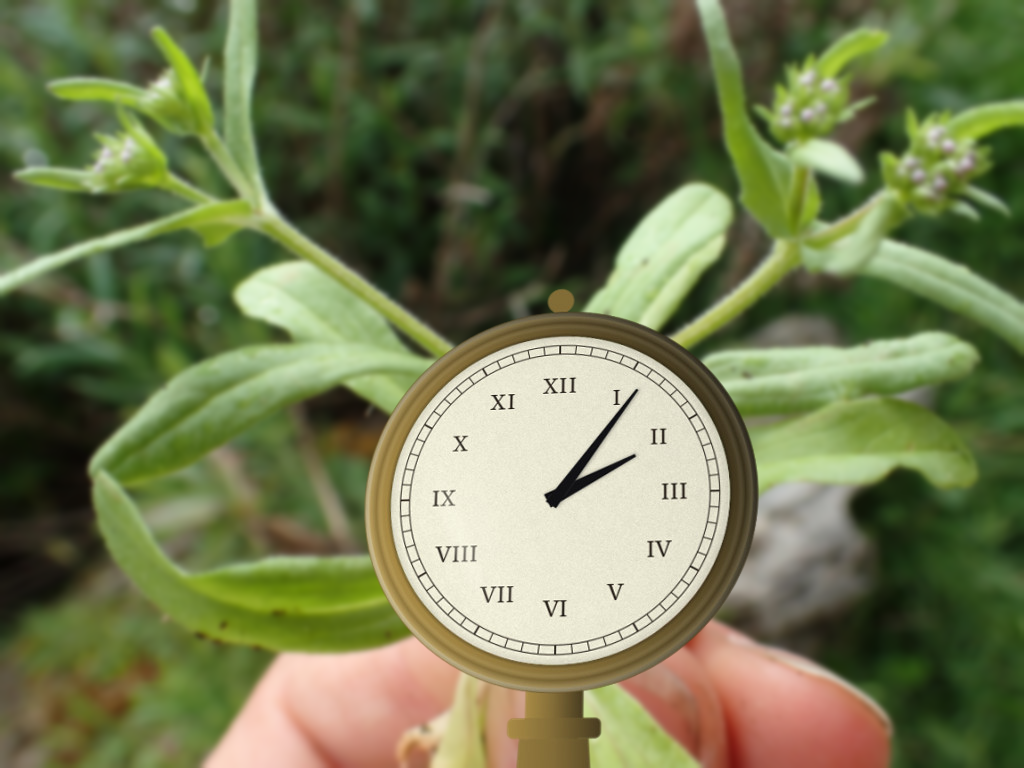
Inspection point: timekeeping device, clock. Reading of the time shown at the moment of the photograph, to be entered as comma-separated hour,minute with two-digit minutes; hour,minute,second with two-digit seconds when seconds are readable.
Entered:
2,06
